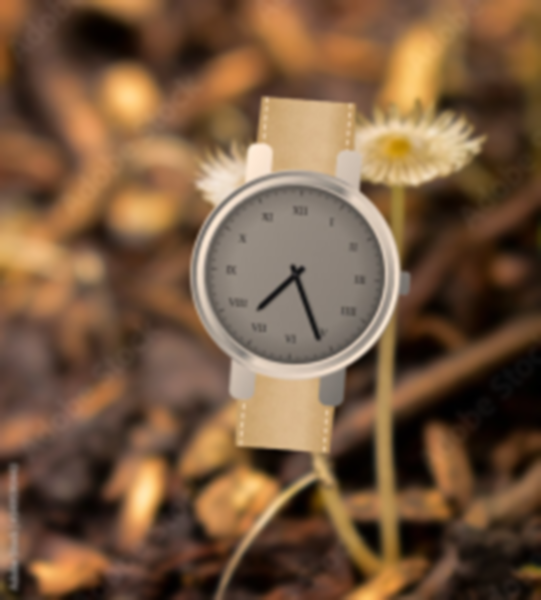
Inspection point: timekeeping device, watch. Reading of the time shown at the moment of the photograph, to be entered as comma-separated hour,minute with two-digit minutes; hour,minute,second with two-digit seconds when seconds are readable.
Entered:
7,26
